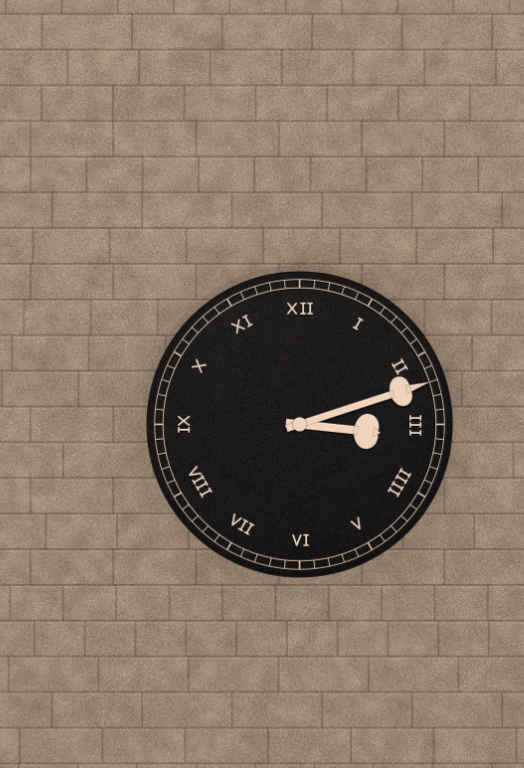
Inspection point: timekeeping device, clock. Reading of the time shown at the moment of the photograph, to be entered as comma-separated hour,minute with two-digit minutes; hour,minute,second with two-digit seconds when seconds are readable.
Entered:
3,12
